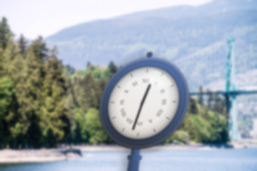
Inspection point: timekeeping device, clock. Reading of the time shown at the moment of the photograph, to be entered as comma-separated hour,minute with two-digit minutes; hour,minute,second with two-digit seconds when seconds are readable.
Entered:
12,32
